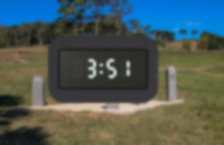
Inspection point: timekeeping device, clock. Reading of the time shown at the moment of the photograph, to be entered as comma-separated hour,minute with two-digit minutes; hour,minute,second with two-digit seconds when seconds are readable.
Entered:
3,51
